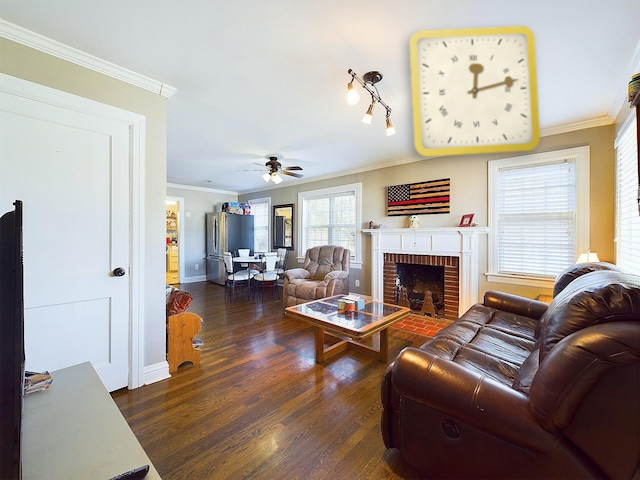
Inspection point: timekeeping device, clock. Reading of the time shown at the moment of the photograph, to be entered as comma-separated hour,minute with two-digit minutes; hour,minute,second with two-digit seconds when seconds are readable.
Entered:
12,13
